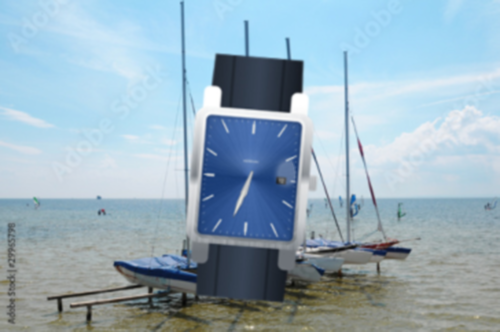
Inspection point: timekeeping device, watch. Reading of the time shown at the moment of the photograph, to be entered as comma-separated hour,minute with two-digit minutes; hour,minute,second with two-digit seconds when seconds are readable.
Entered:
6,33
